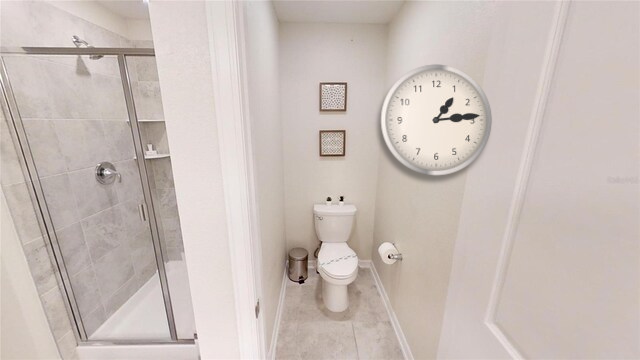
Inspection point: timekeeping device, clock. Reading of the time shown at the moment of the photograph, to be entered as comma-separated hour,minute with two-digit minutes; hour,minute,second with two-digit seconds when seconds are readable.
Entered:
1,14
